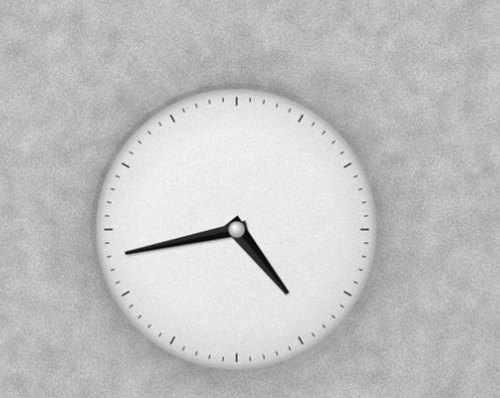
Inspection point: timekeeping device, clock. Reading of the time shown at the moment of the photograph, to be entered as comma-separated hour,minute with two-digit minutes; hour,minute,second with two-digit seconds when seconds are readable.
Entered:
4,43
